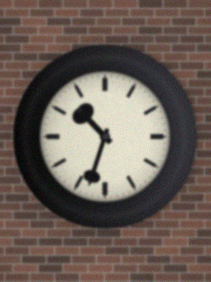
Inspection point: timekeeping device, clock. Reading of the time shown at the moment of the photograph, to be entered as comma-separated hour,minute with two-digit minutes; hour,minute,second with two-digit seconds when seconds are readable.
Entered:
10,33
